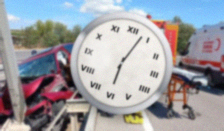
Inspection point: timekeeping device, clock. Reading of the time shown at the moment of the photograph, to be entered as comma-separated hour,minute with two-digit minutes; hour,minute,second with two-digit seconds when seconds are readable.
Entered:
6,03
